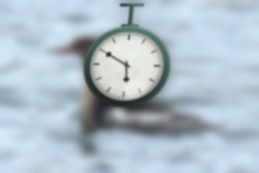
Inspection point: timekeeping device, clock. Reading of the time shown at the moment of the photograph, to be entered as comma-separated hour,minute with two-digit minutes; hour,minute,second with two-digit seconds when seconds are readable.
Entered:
5,50
